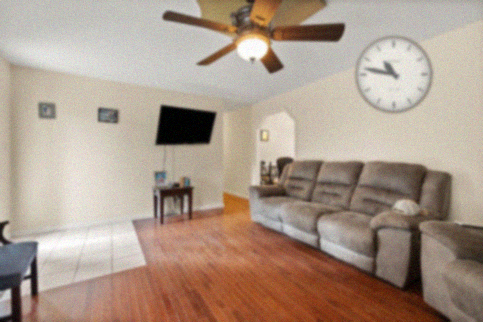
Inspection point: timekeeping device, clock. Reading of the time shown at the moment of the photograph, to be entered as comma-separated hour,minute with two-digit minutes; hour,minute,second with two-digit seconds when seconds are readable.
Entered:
10,47
